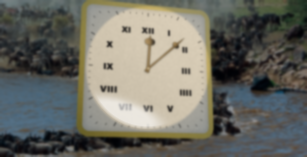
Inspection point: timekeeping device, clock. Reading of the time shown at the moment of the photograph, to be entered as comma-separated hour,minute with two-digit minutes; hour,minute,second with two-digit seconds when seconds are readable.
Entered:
12,08
